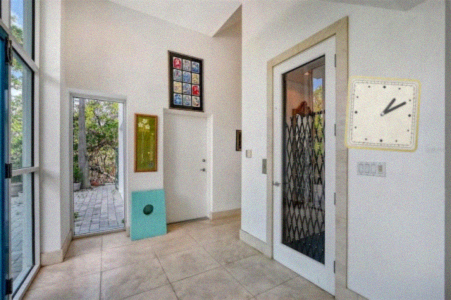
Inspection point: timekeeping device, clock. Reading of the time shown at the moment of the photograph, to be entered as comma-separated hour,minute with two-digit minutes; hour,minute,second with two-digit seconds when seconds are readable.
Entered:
1,10
